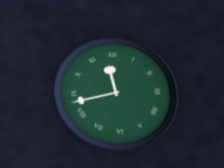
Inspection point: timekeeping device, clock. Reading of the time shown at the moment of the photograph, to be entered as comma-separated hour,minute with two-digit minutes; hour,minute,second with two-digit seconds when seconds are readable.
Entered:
11,43
